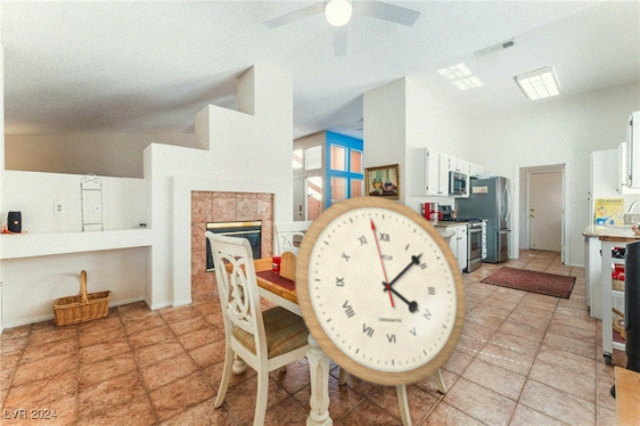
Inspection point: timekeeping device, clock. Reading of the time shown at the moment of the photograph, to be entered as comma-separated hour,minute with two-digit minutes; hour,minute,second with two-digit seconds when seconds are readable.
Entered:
4,07,58
